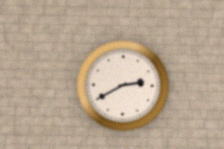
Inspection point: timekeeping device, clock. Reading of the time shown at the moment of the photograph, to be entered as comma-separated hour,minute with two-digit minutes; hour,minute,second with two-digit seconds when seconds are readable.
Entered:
2,40
